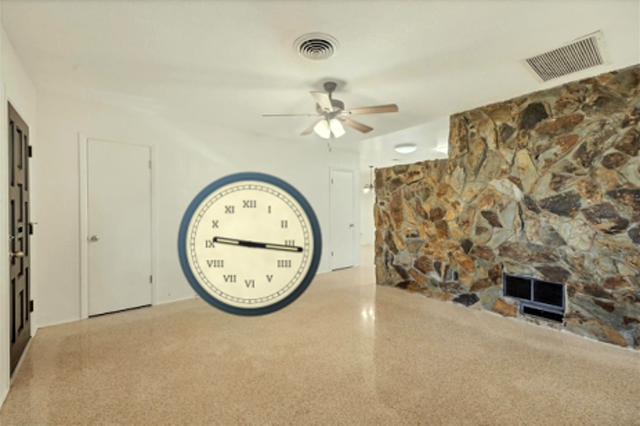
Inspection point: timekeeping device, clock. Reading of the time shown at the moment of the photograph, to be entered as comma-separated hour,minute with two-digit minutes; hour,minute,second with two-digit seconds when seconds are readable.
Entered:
9,16
